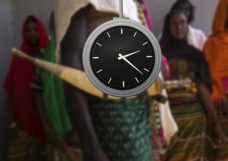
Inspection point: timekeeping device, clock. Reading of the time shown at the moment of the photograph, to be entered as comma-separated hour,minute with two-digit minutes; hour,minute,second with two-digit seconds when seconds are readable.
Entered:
2,22
